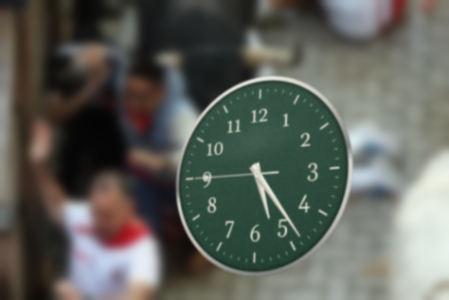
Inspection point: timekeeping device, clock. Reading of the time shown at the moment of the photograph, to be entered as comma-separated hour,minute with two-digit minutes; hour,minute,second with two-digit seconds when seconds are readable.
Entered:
5,23,45
